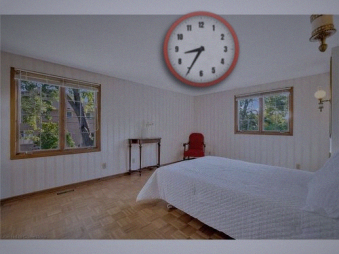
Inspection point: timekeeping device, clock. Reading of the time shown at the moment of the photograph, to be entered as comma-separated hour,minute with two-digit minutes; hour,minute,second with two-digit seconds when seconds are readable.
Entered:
8,35
